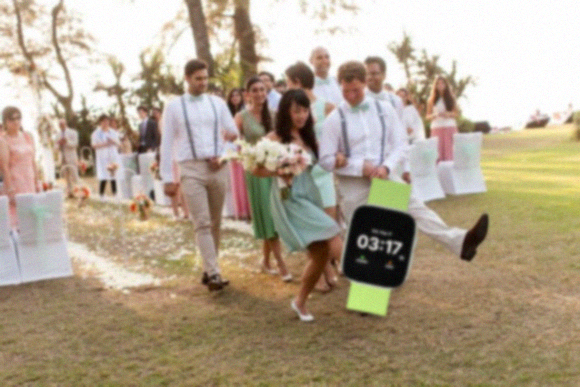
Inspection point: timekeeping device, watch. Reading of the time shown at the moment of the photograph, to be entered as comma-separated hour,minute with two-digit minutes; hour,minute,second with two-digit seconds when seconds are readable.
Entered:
3,17
